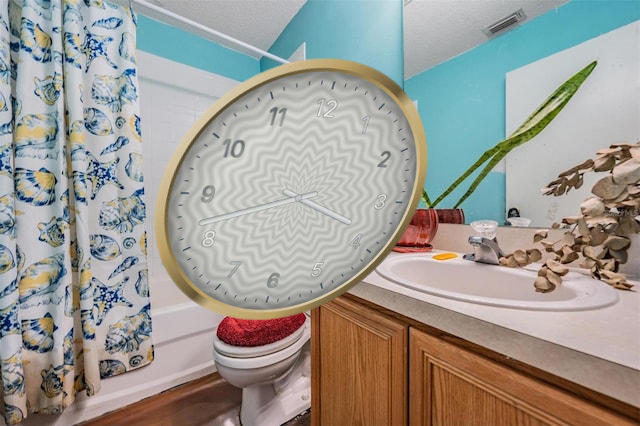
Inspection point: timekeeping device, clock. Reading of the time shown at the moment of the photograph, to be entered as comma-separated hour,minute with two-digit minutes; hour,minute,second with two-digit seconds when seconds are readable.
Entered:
3,42
